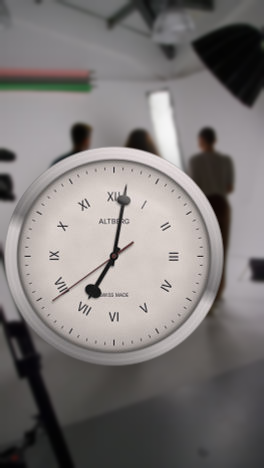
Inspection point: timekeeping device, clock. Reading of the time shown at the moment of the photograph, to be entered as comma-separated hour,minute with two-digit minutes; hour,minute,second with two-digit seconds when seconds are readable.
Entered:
7,01,39
